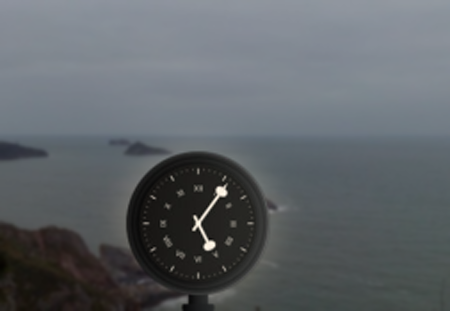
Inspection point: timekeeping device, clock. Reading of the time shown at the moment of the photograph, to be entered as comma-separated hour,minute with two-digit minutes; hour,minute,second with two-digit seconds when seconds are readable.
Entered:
5,06
